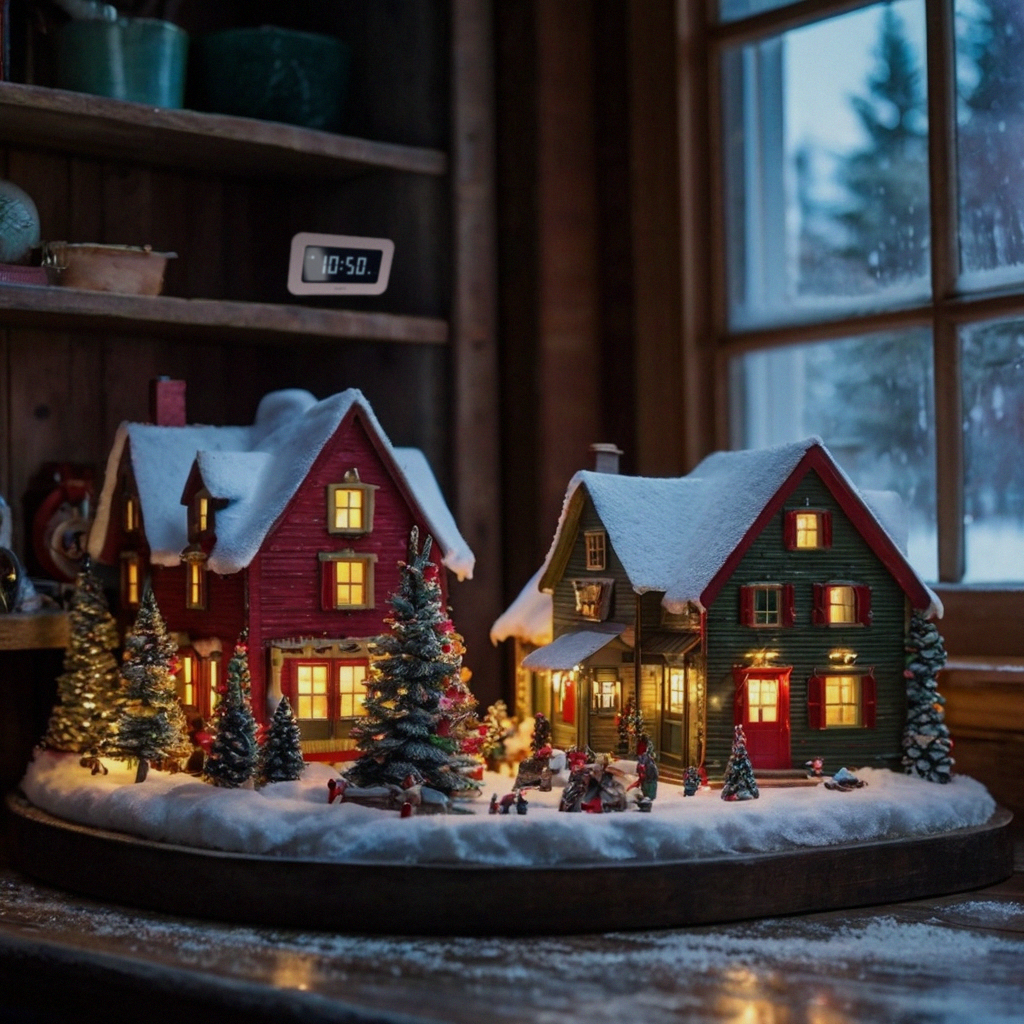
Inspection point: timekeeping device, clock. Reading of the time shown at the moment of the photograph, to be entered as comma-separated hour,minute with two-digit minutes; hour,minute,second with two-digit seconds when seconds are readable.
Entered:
10,50
